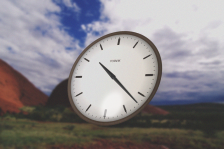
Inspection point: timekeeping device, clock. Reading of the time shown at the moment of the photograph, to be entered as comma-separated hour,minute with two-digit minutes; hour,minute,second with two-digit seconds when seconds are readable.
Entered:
10,22
